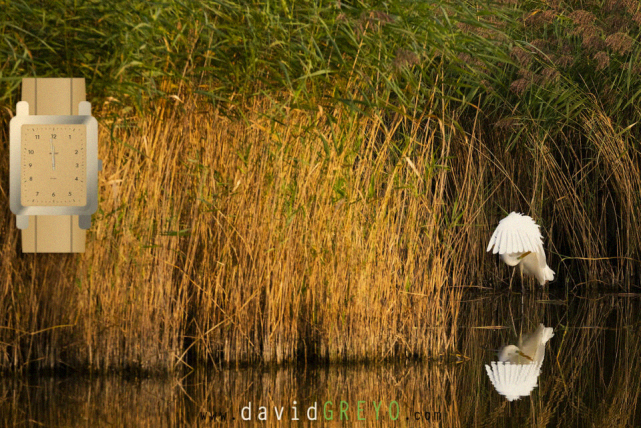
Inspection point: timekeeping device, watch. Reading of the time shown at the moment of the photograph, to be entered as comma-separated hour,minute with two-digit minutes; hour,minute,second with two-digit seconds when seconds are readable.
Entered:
11,59
